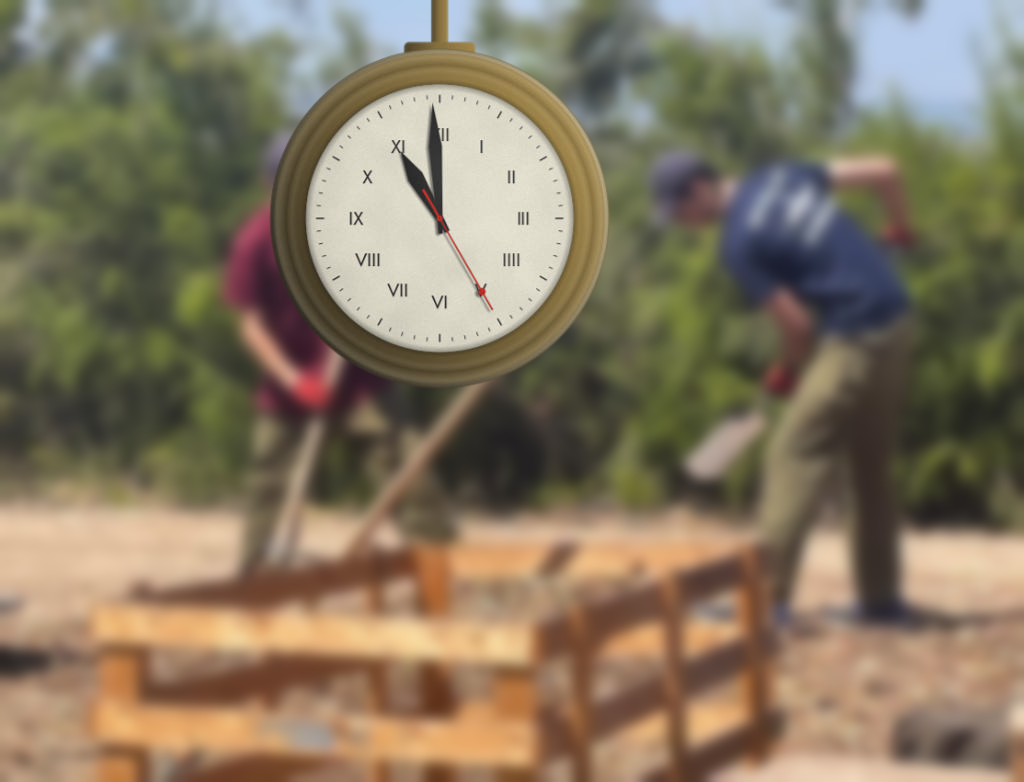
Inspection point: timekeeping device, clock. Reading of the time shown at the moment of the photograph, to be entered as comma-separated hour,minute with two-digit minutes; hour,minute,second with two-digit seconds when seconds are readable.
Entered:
10,59,25
